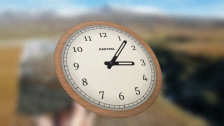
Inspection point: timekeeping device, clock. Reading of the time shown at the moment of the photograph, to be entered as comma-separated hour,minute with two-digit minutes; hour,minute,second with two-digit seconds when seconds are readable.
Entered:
3,07
